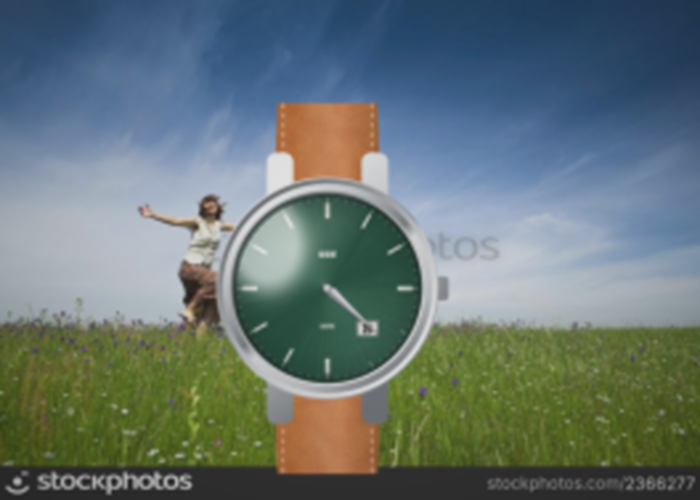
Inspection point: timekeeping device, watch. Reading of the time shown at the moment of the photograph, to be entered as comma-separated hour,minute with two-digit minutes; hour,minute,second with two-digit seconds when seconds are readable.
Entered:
4,22
